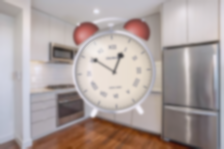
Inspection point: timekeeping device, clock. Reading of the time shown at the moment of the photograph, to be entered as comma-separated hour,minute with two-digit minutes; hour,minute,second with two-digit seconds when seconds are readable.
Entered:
12,51
